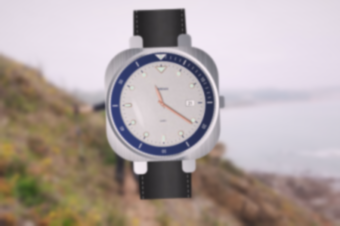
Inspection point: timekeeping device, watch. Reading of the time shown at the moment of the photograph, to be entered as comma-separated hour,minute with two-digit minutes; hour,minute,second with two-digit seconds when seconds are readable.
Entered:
11,21
